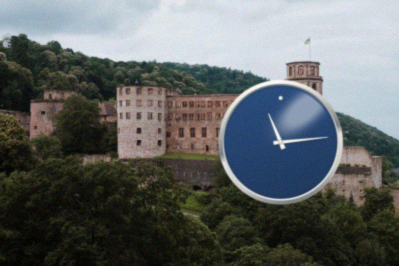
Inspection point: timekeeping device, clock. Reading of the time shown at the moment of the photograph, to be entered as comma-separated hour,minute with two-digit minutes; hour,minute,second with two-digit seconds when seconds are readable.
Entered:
11,14
